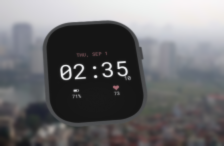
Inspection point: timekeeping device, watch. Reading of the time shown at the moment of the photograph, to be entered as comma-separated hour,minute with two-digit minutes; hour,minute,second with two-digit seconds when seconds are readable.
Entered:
2,35
